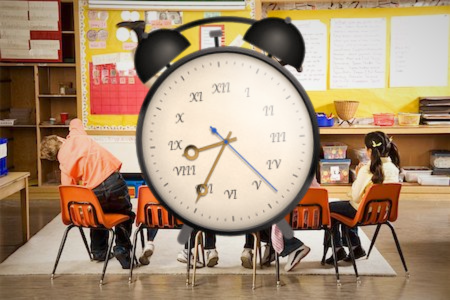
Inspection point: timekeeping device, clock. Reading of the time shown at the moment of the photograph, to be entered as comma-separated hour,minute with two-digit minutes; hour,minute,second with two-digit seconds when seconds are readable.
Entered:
8,35,23
